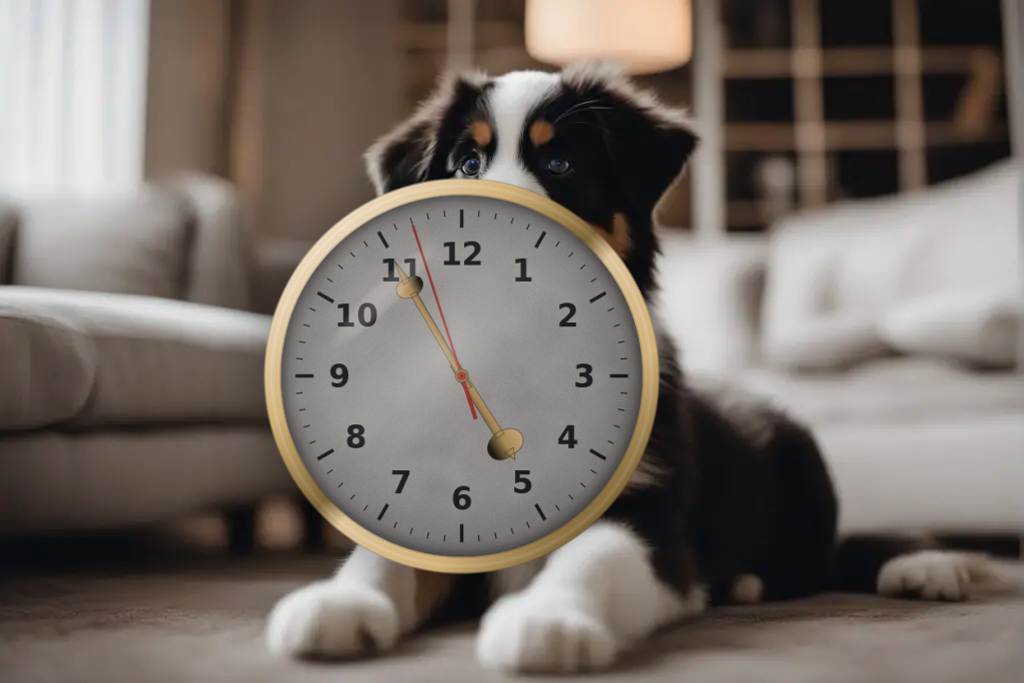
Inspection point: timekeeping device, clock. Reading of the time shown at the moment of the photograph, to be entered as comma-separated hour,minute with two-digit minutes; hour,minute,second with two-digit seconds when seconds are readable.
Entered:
4,54,57
